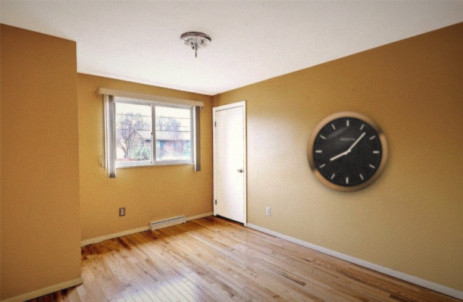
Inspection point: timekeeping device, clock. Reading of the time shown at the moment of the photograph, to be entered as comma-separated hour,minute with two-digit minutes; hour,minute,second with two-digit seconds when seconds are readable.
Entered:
8,07
